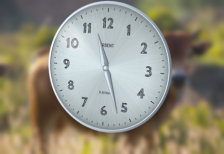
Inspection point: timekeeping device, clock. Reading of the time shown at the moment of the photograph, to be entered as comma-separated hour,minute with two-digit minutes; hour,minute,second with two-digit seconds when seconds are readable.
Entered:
11,27
